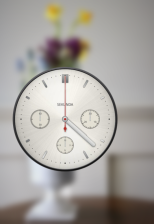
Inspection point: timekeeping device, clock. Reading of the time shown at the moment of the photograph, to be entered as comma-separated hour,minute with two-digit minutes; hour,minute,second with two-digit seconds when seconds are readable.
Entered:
4,22
